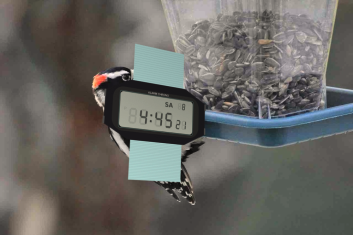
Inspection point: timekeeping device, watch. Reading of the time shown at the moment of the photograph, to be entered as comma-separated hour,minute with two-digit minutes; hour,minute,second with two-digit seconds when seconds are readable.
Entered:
4,45,21
